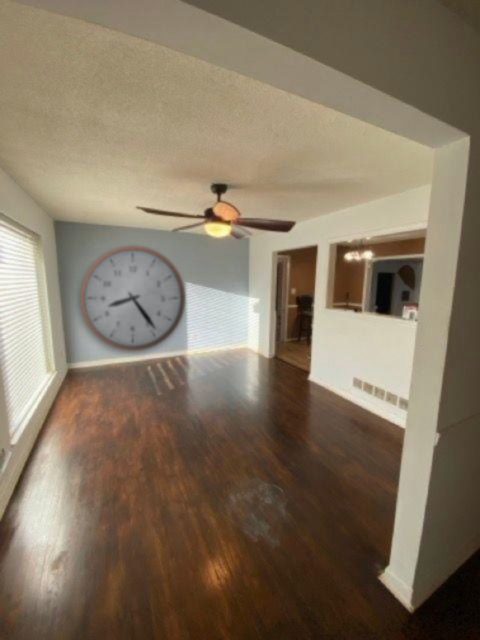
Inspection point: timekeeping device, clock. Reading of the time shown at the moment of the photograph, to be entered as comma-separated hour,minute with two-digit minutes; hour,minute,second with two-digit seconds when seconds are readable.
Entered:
8,24
